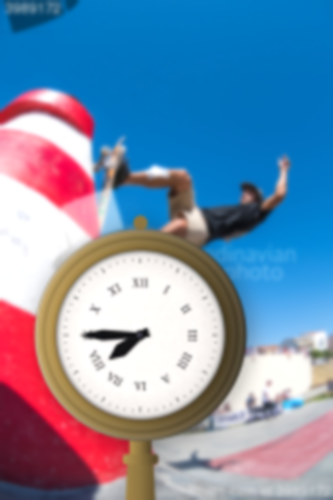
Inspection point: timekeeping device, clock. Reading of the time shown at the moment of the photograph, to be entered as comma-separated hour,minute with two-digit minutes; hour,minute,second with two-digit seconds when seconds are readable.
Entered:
7,45
